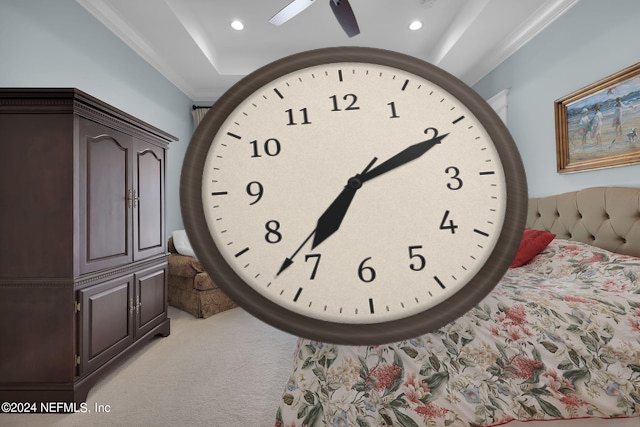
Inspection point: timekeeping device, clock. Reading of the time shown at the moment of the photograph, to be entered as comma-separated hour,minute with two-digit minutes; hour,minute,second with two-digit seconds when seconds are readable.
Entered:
7,10,37
